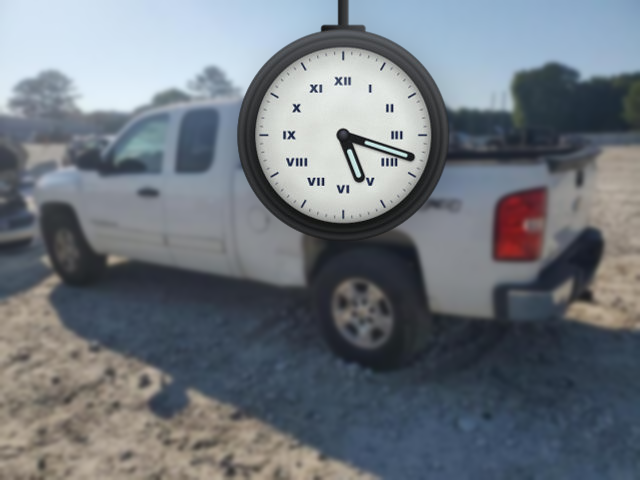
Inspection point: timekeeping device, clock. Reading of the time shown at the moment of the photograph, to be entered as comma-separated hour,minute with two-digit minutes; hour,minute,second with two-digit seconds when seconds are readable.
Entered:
5,18
